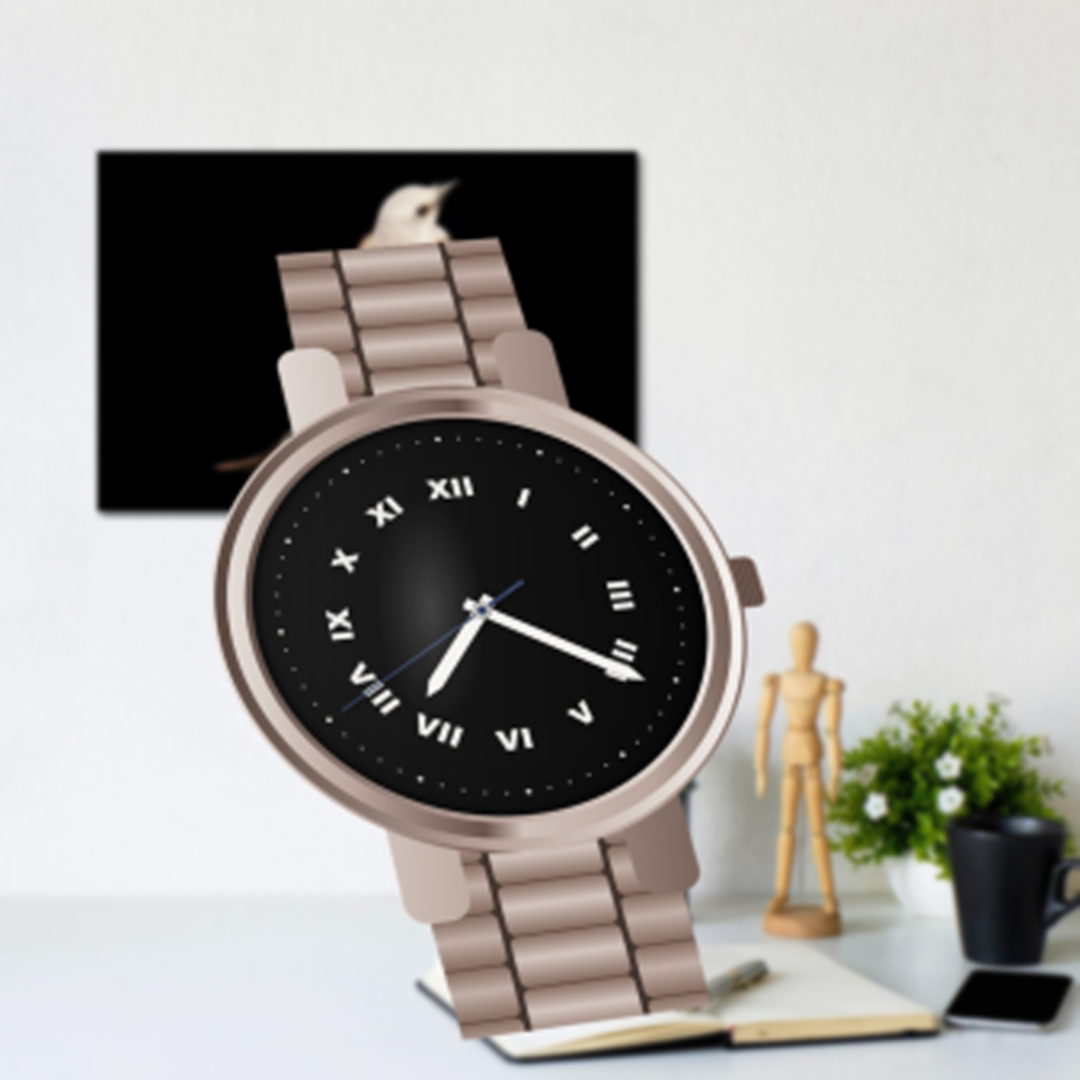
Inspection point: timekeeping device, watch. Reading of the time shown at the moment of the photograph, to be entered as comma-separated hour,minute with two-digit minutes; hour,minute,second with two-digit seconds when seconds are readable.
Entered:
7,20,40
